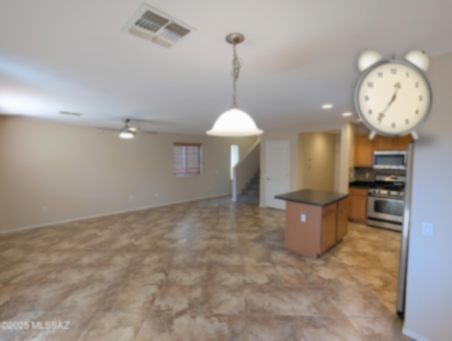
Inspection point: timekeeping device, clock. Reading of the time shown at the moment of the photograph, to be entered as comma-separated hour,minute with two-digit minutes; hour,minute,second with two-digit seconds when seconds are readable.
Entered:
12,36
